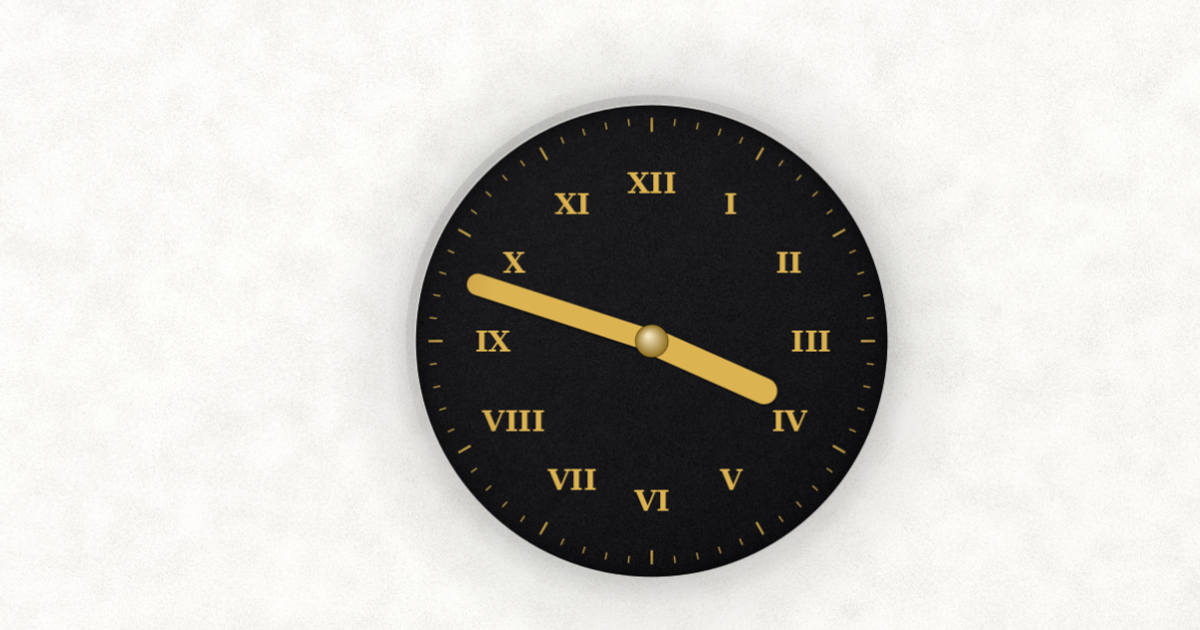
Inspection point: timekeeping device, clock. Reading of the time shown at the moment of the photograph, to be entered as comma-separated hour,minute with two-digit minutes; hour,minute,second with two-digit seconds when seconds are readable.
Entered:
3,48
